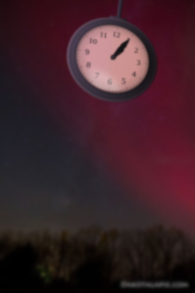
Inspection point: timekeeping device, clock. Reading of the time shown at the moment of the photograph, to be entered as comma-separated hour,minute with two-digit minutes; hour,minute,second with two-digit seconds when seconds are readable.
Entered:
1,05
